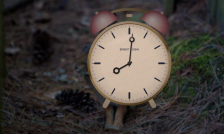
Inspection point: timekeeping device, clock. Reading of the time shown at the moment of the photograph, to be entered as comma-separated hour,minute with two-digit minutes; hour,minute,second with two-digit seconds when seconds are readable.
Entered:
8,01
